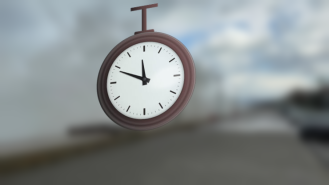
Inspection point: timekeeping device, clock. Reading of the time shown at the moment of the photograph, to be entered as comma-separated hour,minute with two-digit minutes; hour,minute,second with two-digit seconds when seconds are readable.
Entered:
11,49
